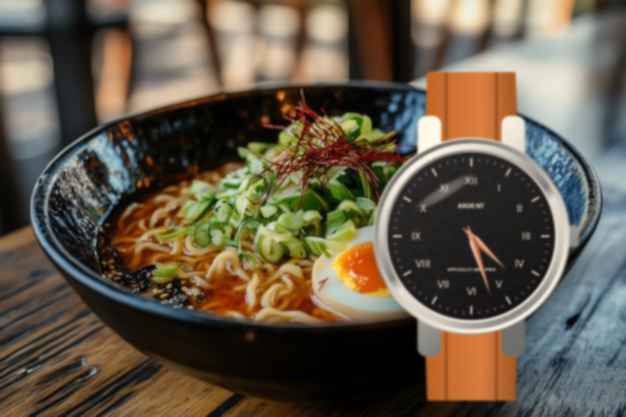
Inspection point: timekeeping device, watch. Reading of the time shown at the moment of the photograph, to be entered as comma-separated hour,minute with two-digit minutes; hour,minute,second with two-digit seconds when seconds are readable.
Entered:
4,27
